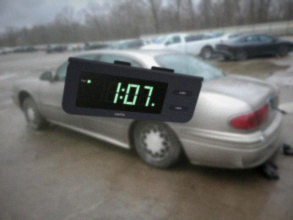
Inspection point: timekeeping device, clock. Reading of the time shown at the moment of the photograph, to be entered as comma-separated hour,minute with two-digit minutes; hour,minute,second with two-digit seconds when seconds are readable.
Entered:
1,07
